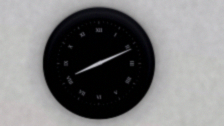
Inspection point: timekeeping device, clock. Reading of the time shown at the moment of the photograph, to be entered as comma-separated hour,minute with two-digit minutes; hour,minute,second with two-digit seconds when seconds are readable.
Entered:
8,11
